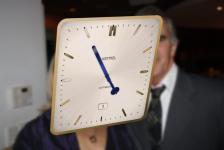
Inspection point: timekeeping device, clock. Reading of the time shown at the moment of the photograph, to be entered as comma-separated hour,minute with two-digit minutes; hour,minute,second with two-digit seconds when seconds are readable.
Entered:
4,55
